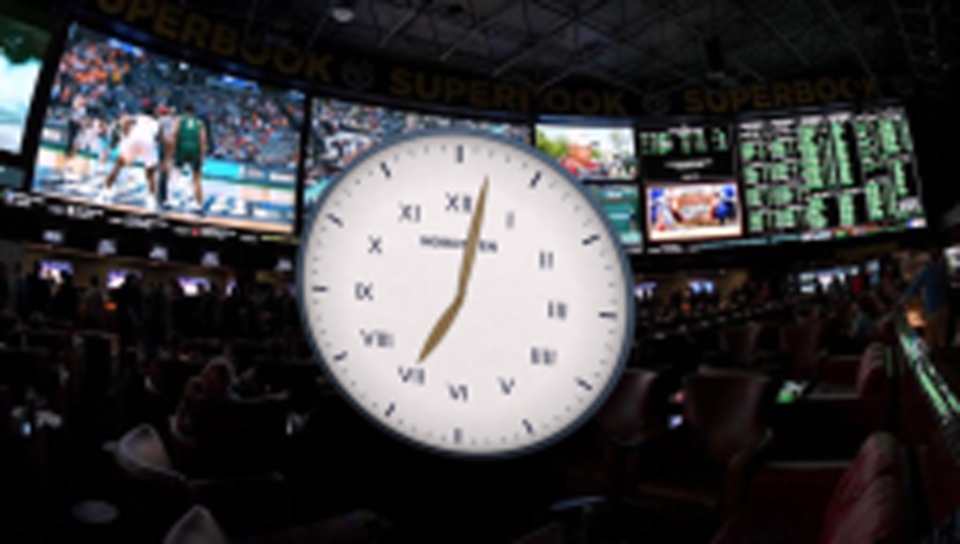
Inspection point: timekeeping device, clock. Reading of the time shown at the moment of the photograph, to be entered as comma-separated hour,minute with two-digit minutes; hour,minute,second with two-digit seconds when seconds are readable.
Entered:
7,02
